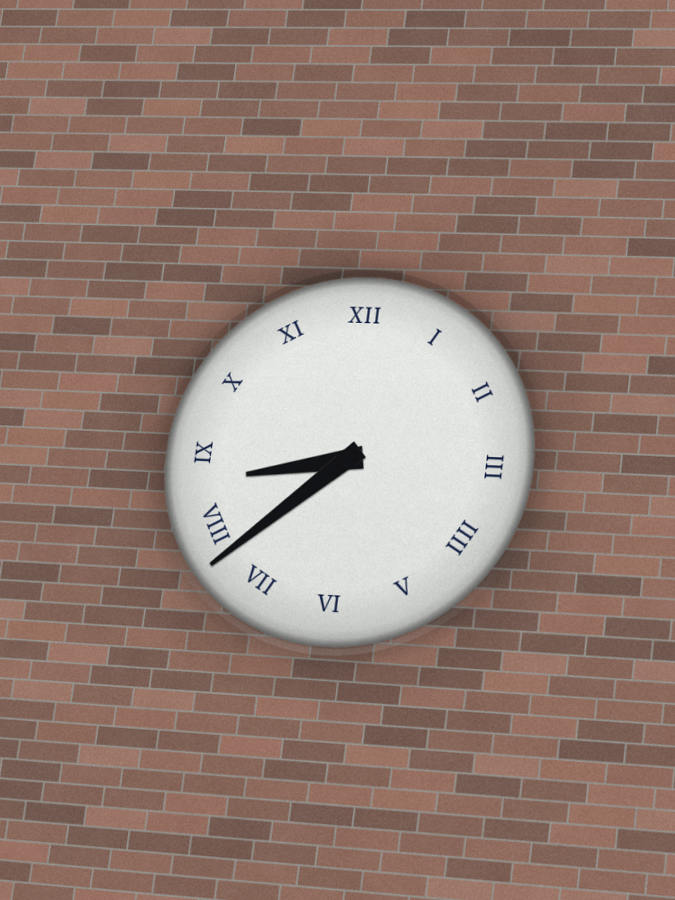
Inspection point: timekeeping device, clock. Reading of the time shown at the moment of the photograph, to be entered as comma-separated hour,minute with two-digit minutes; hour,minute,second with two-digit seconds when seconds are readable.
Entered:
8,38
